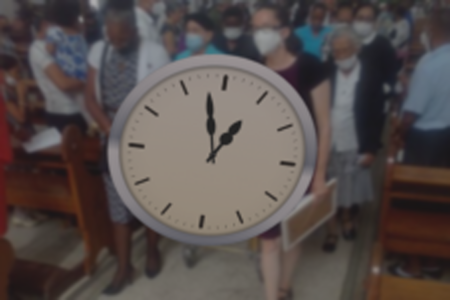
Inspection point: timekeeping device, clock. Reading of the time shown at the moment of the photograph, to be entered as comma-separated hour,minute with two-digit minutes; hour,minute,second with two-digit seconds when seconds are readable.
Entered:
12,58
